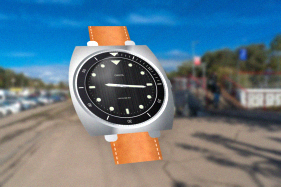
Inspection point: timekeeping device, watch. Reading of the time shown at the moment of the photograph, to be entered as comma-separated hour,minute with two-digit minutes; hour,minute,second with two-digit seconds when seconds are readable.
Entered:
9,16
